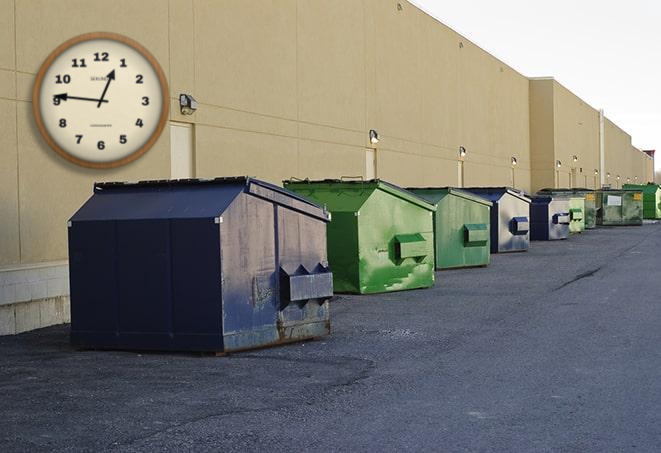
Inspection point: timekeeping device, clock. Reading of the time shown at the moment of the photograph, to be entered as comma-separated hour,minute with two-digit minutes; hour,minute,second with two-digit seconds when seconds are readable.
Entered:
12,46
